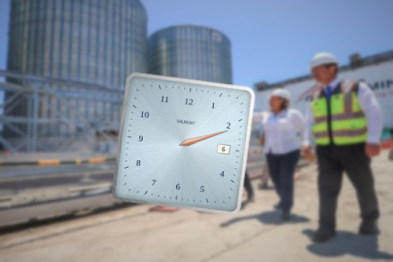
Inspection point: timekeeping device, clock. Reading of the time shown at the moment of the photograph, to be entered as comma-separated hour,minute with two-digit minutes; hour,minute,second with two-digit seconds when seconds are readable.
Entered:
2,11
